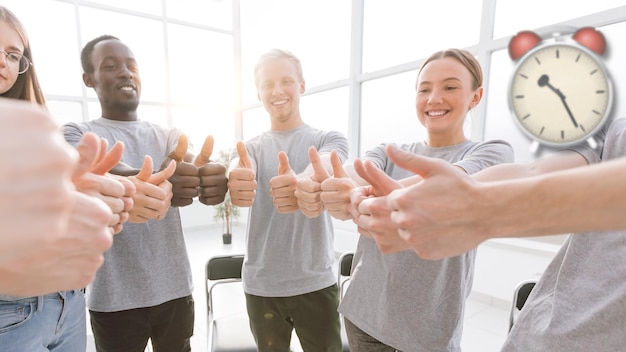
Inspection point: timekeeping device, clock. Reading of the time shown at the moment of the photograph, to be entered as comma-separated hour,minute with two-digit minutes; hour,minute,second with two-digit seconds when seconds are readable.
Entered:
10,26
